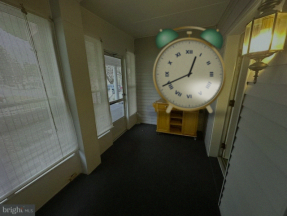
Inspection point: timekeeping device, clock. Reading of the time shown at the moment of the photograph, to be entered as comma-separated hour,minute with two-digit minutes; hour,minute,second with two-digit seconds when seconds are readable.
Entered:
12,41
